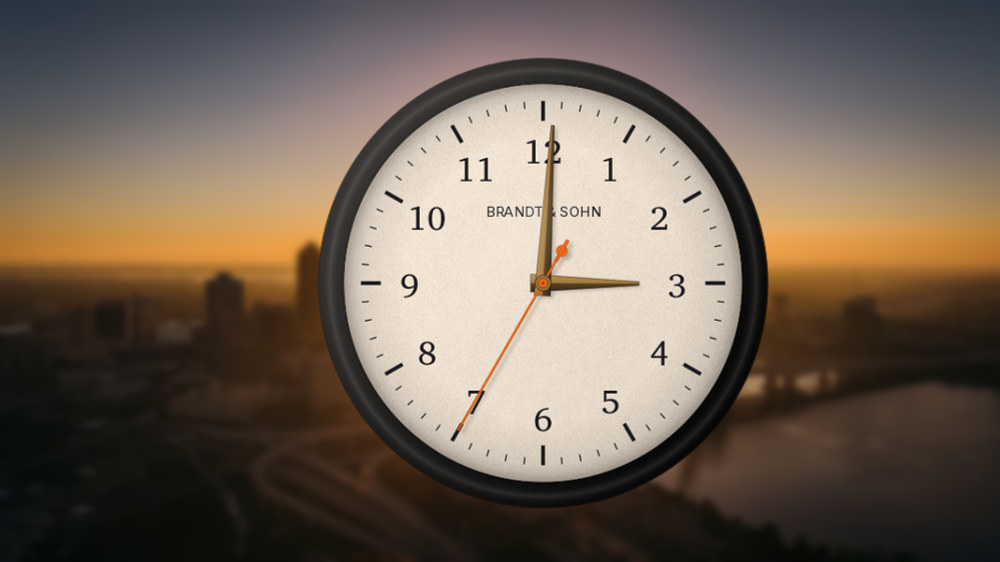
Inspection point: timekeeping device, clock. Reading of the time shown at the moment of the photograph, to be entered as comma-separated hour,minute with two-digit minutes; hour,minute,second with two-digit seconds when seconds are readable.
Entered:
3,00,35
